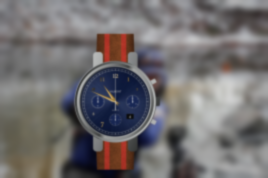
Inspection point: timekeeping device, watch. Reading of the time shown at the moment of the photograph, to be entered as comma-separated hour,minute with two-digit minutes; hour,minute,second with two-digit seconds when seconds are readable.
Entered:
10,49
